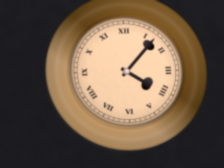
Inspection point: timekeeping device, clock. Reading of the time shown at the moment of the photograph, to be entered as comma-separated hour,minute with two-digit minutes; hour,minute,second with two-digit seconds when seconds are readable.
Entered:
4,07
